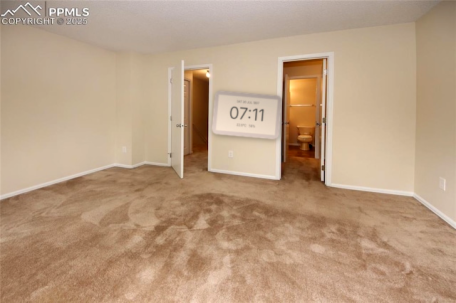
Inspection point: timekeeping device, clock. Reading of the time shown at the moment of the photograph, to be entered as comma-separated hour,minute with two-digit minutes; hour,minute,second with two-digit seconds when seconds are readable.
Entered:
7,11
